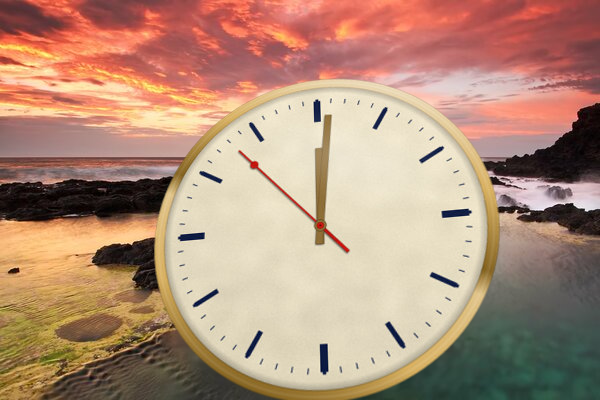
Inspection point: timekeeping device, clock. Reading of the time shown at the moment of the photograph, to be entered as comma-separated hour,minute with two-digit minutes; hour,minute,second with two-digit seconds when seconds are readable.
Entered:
12,00,53
